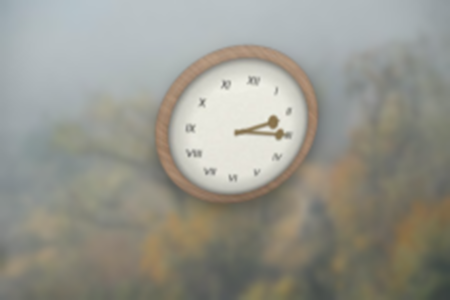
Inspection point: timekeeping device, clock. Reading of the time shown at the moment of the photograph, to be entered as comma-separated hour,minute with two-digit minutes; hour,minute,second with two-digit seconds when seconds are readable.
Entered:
2,15
